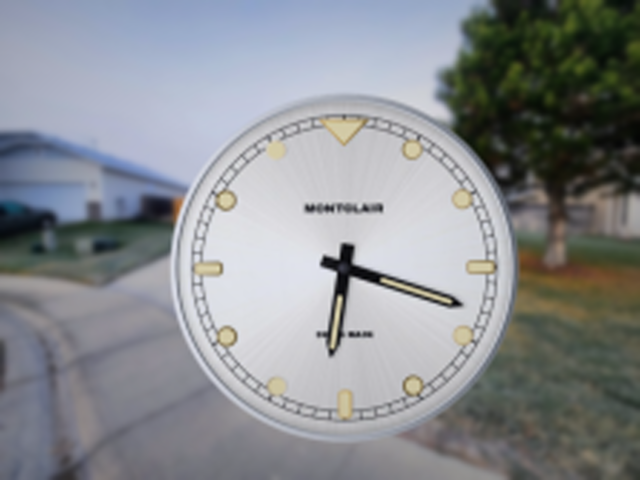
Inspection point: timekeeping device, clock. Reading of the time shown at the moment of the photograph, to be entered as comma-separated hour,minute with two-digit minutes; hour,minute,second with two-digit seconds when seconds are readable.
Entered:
6,18
